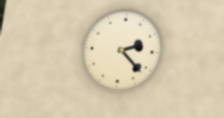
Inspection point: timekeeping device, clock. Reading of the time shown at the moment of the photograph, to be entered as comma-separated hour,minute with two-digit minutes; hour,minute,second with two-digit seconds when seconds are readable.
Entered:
2,22
